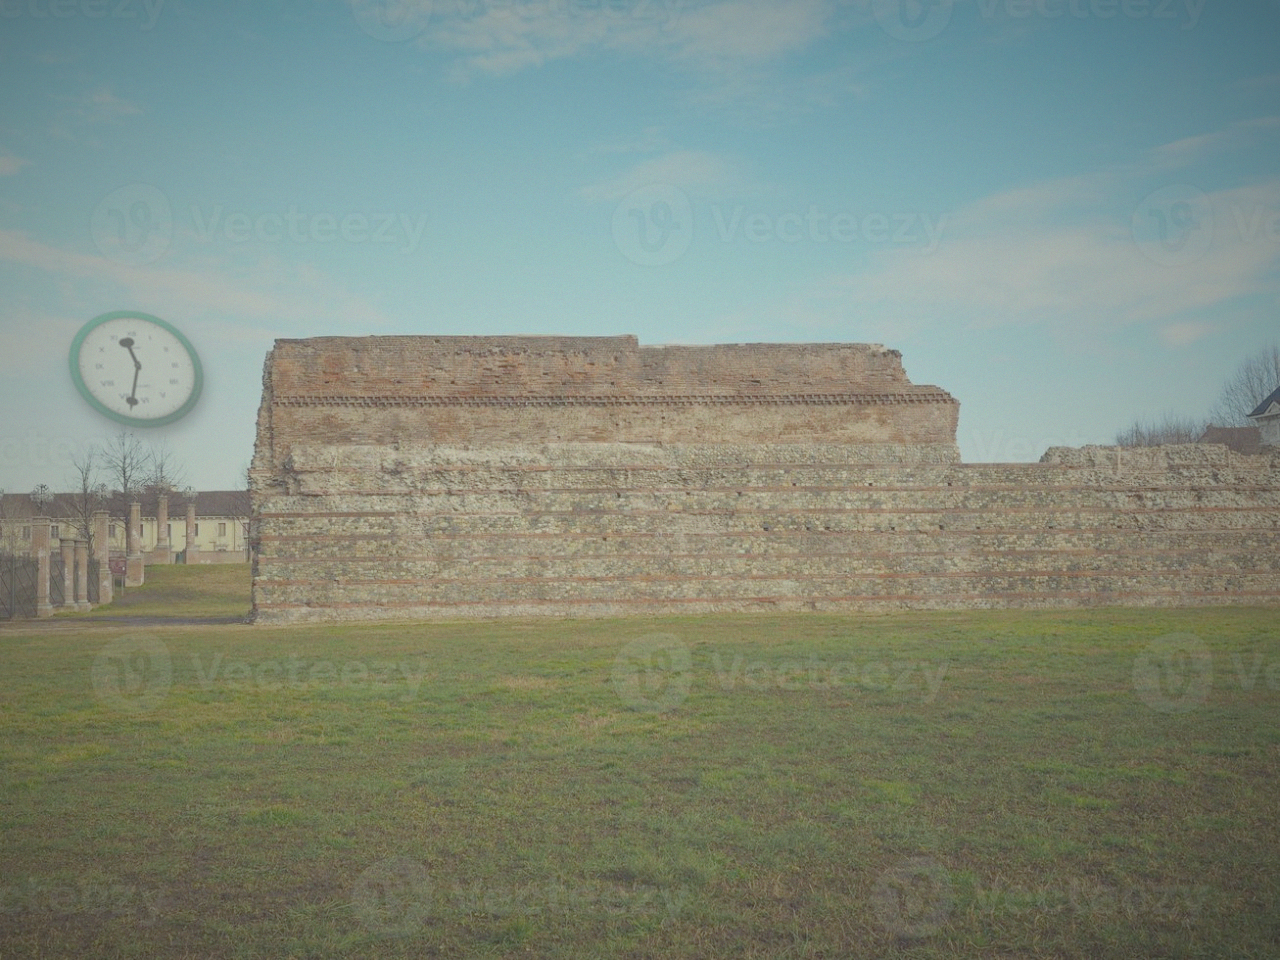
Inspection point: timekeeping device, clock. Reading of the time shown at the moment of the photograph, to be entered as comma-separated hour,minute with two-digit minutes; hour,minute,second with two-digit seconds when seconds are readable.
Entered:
11,33
